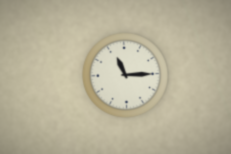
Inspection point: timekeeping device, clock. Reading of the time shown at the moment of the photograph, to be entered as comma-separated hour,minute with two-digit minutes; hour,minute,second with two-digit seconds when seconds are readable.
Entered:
11,15
